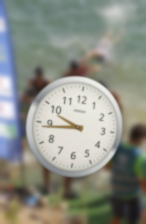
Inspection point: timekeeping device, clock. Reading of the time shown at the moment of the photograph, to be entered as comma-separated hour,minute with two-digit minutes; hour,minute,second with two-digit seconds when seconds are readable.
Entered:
9,44
